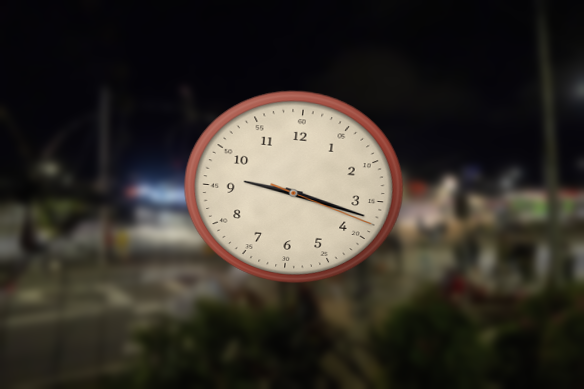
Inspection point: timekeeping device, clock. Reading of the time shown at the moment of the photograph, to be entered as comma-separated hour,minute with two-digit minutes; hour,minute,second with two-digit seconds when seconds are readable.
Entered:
9,17,18
